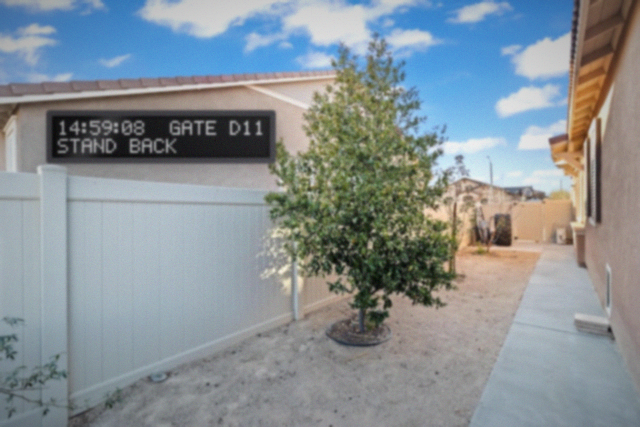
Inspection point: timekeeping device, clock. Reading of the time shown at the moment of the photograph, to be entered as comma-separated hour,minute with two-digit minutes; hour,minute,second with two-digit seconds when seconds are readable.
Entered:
14,59,08
